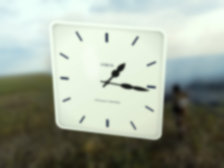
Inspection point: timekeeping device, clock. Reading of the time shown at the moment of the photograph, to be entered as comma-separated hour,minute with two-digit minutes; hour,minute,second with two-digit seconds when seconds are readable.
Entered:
1,16
